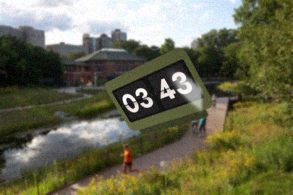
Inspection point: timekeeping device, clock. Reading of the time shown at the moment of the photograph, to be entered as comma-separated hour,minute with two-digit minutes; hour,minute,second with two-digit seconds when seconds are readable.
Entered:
3,43
